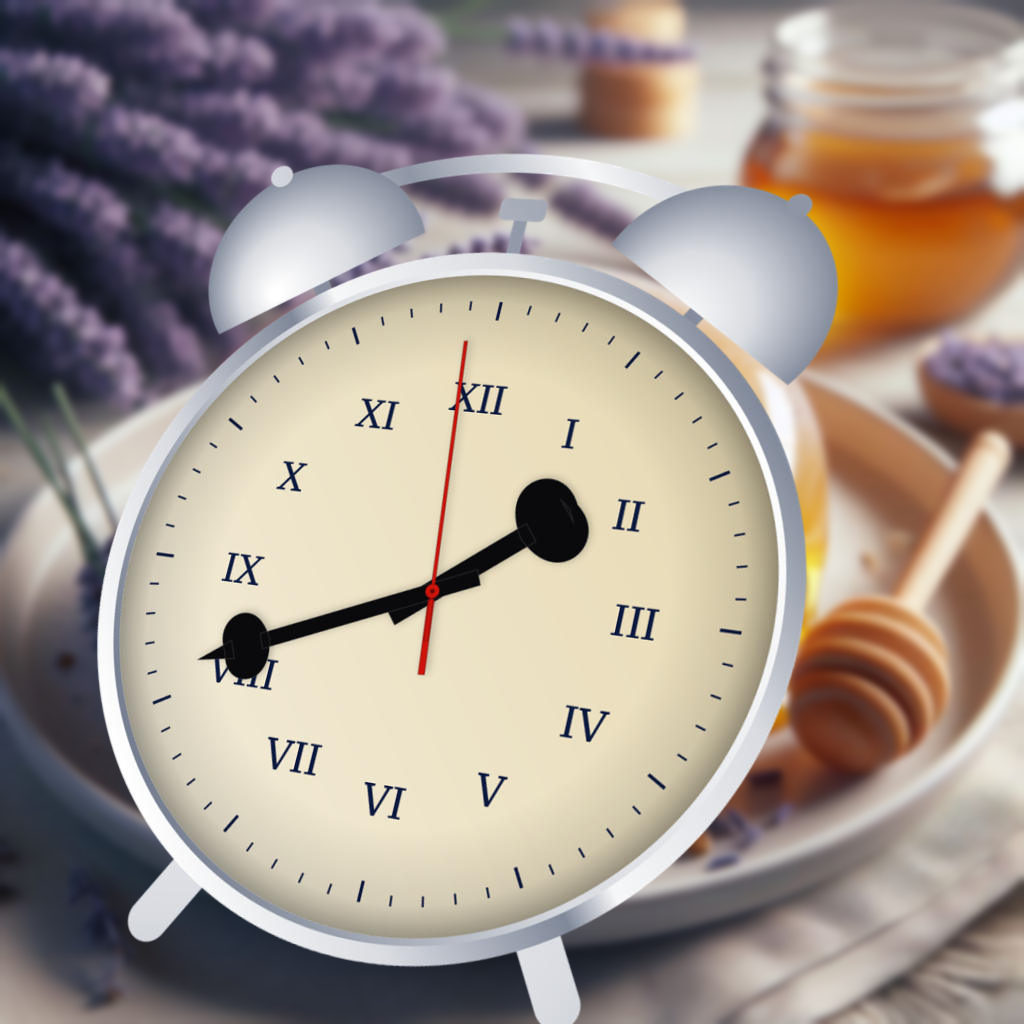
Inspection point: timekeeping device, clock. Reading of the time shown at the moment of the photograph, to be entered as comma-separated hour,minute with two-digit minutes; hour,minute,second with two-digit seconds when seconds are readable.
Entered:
1,40,59
